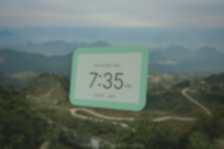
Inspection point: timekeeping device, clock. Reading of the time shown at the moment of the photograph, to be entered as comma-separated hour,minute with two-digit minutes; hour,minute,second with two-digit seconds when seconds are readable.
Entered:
7,35
